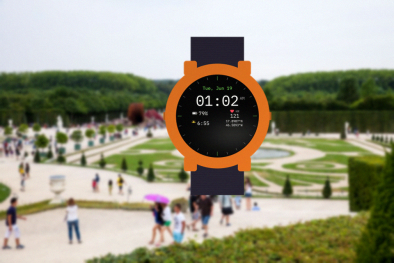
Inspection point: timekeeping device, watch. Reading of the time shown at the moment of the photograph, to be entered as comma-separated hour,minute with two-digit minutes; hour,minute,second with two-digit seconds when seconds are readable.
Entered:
1,02
